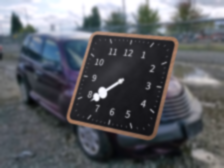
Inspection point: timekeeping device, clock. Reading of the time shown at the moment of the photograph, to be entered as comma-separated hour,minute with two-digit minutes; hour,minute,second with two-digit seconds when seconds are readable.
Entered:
7,38
